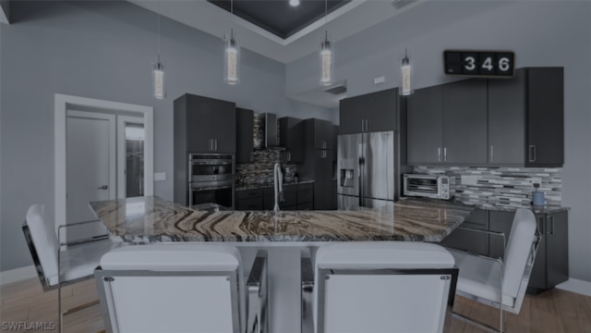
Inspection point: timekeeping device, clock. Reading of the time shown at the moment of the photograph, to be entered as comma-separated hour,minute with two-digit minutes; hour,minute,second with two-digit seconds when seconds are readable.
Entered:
3,46
